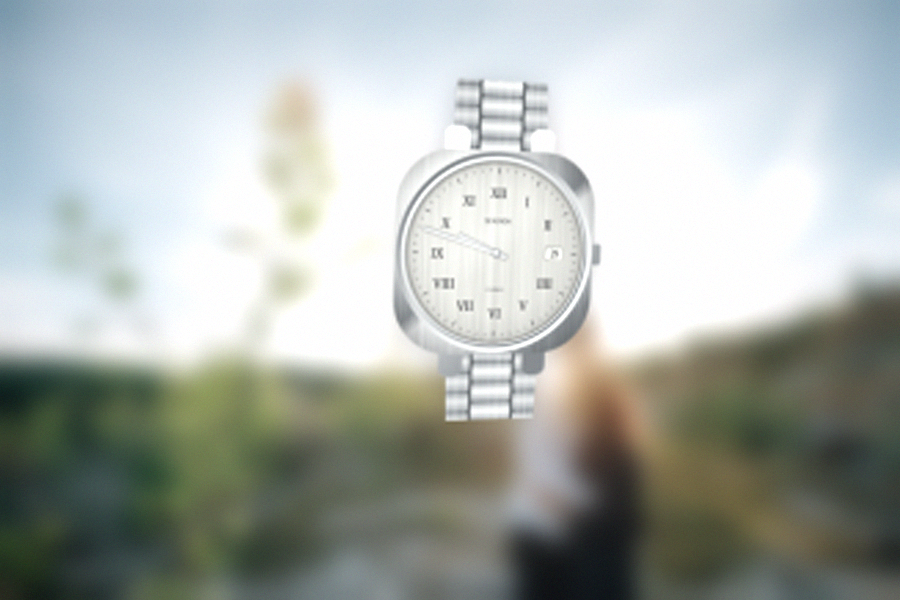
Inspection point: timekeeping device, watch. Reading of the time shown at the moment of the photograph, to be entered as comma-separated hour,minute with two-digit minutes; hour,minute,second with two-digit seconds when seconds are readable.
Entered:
9,48
